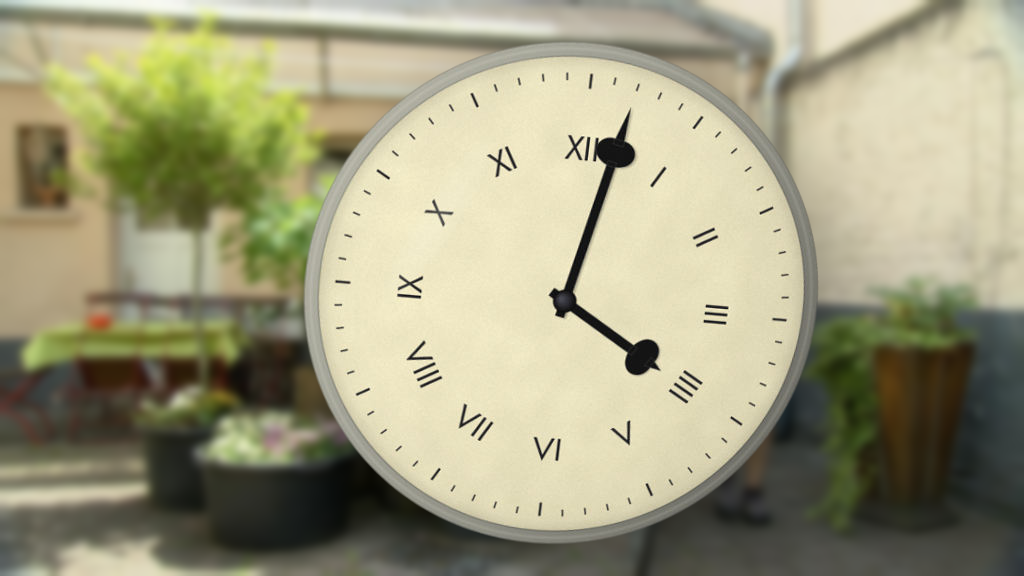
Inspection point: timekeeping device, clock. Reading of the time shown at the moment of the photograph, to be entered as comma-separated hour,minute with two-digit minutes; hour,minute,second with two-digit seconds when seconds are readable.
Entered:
4,02
